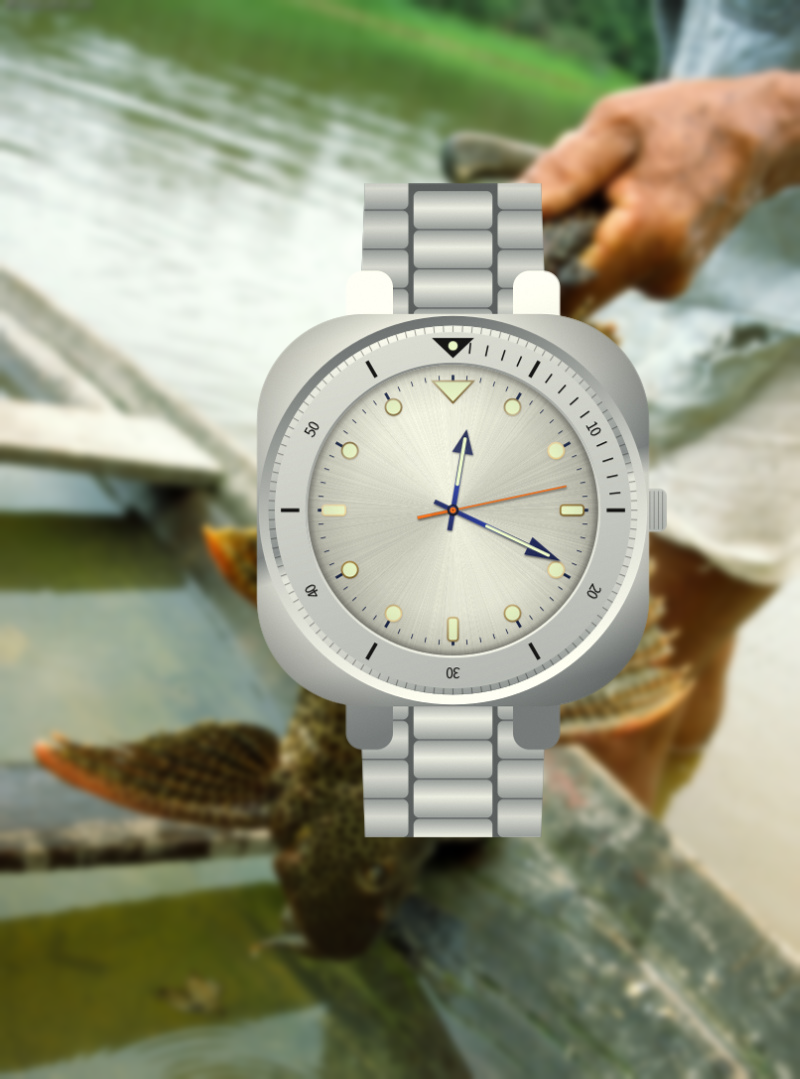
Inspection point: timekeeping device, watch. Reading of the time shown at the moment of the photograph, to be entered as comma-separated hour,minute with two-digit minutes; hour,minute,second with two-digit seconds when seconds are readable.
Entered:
12,19,13
